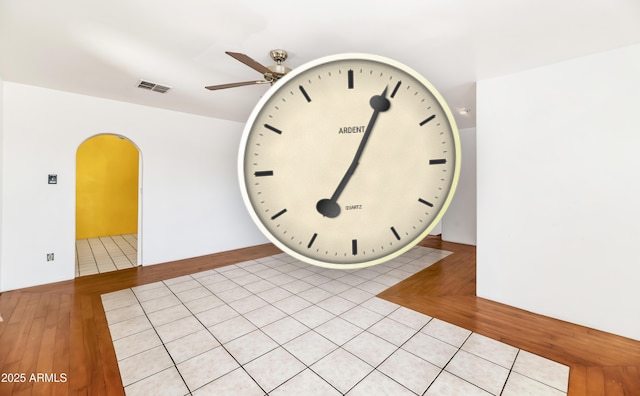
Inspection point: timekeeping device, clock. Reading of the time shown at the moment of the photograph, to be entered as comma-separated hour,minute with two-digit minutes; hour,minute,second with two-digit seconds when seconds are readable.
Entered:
7,04
